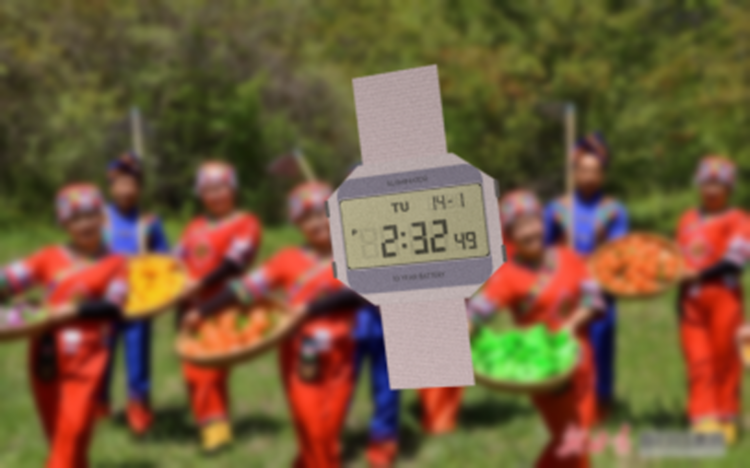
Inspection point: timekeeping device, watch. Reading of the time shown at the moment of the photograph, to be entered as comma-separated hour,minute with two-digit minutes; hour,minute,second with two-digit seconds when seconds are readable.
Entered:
2,32,49
